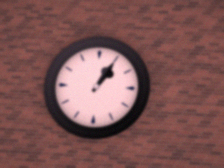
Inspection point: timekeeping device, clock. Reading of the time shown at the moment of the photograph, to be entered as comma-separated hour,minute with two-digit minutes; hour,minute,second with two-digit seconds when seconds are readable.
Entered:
1,05
